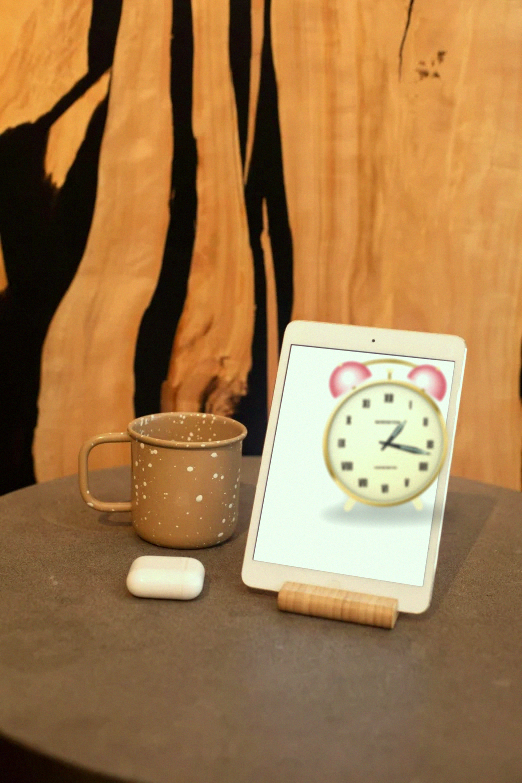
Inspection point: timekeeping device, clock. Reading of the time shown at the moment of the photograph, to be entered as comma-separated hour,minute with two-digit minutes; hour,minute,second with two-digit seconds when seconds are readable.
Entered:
1,17
